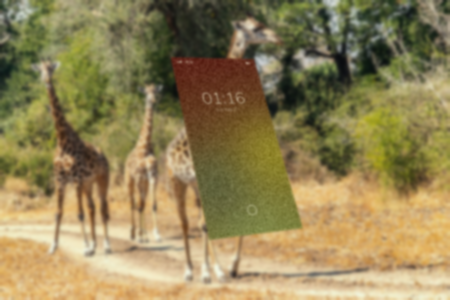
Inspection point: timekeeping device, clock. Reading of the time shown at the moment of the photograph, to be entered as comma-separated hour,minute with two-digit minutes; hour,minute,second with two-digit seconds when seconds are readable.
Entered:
1,16
